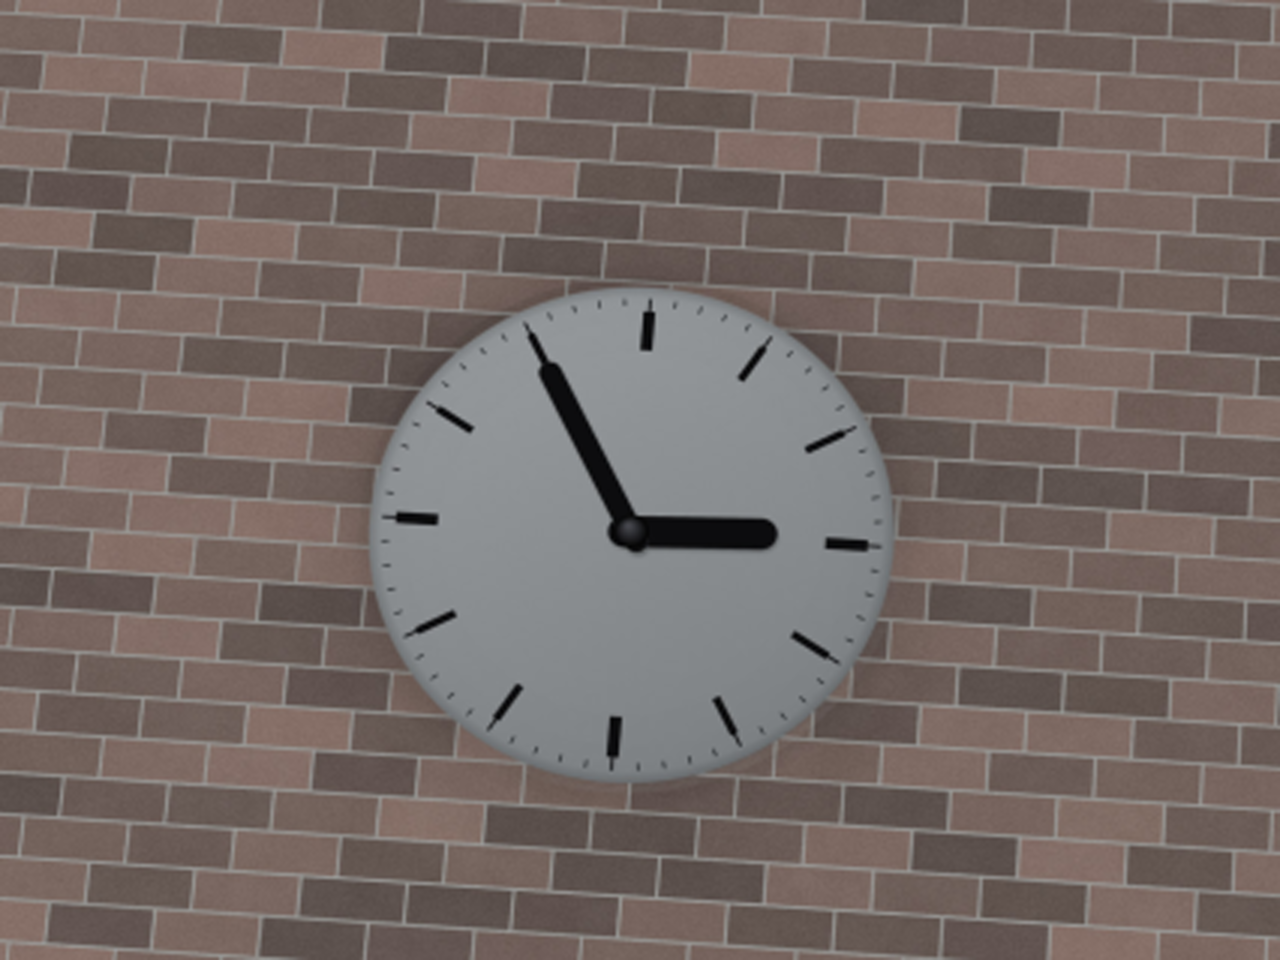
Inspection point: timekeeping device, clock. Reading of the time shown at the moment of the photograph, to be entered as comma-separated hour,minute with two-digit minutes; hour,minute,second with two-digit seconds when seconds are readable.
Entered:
2,55
